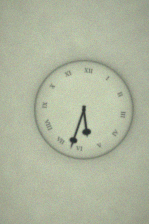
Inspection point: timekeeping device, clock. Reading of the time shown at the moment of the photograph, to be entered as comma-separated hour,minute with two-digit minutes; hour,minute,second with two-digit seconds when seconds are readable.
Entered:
5,32
